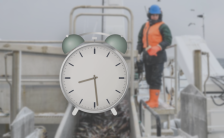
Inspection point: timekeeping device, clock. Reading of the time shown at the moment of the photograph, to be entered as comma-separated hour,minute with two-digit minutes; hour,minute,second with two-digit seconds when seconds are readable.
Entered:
8,29
